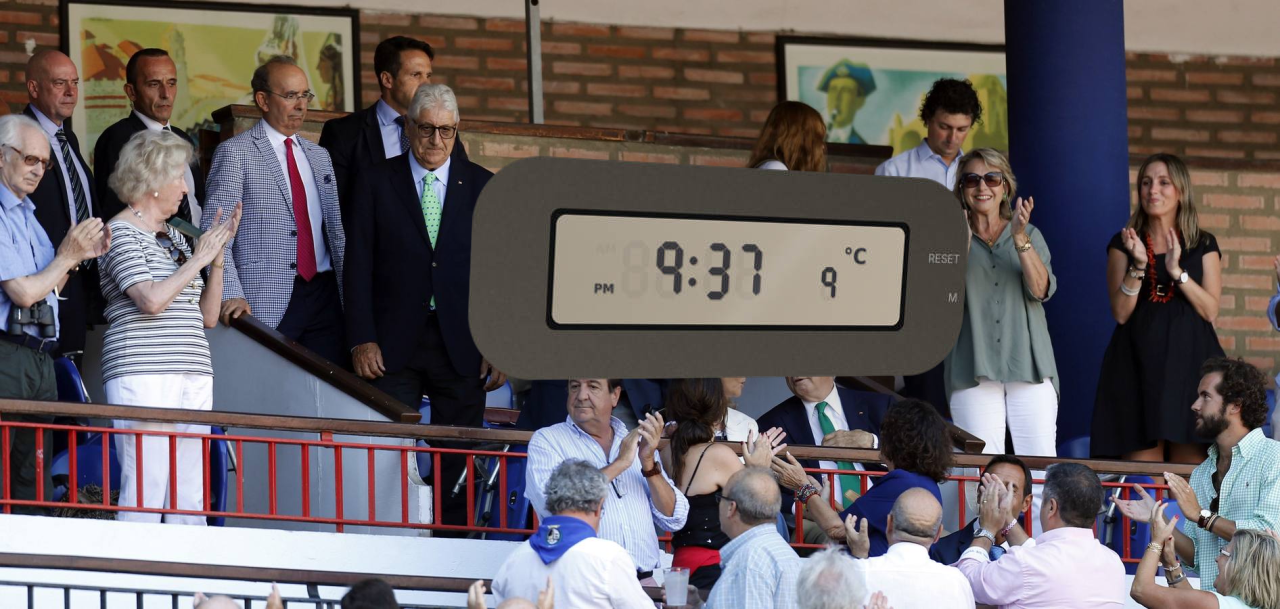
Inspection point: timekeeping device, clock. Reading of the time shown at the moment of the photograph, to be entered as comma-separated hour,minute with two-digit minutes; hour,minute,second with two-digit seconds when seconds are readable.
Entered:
9,37
